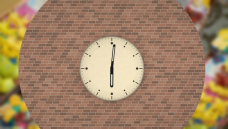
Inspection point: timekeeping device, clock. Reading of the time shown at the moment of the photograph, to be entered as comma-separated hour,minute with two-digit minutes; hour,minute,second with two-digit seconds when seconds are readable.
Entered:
6,01
